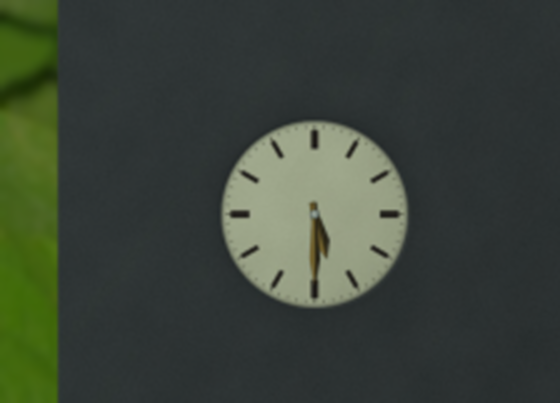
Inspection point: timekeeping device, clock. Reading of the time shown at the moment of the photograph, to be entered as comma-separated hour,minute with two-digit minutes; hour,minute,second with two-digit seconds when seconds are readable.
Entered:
5,30
